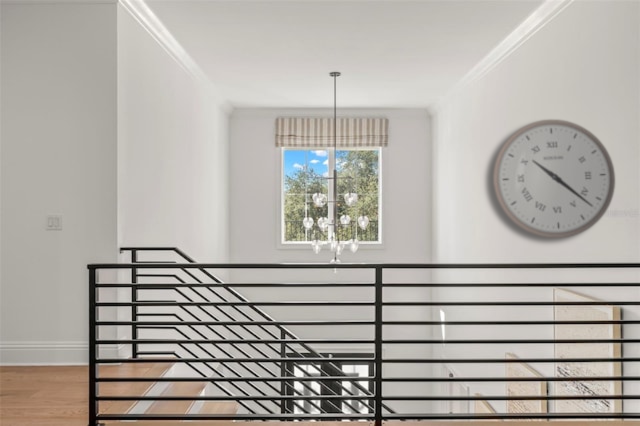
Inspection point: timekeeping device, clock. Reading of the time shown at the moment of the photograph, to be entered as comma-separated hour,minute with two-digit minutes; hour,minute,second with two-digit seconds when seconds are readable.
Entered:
10,22
